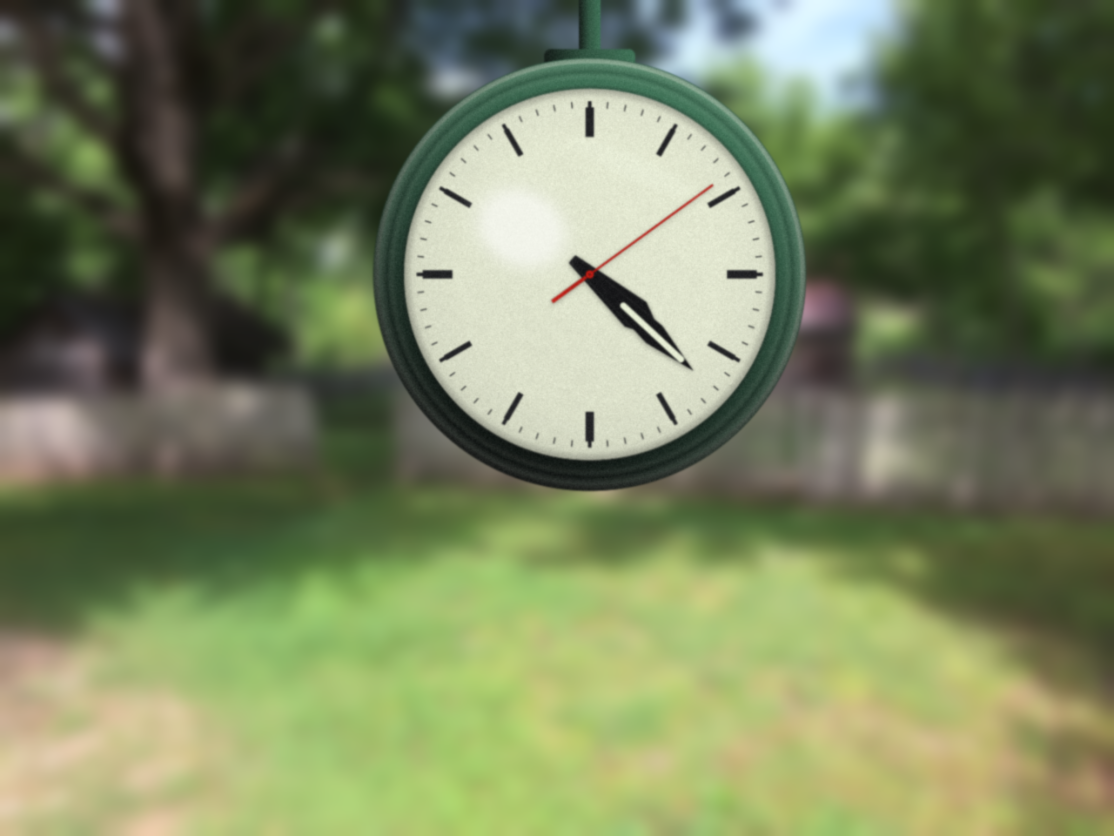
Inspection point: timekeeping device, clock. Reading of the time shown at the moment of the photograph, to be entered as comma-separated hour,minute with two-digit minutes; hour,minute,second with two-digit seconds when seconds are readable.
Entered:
4,22,09
